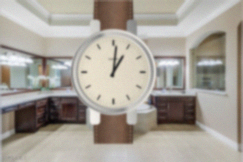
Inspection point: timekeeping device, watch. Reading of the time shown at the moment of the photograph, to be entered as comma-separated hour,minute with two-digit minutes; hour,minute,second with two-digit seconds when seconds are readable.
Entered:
1,01
